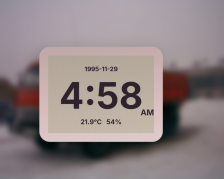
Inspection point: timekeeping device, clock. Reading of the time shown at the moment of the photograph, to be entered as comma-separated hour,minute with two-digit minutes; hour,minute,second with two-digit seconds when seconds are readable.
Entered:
4,58
